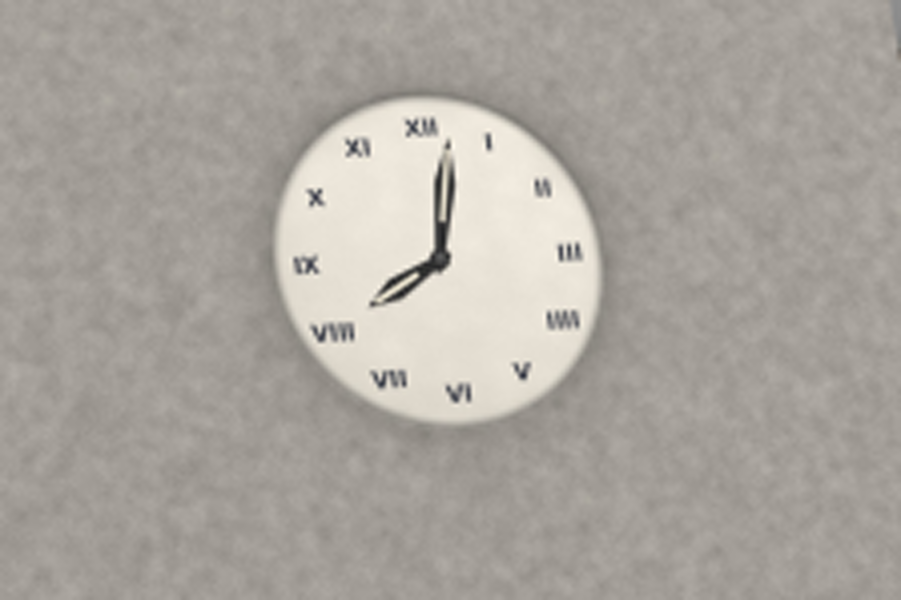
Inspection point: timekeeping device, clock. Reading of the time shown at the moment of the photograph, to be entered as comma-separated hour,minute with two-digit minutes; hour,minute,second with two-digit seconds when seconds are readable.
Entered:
8,02
